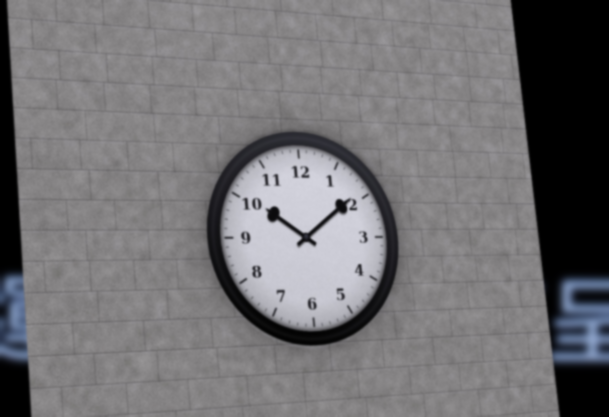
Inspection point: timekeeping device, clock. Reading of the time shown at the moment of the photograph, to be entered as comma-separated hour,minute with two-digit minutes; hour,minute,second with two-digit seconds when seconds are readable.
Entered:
10,09
